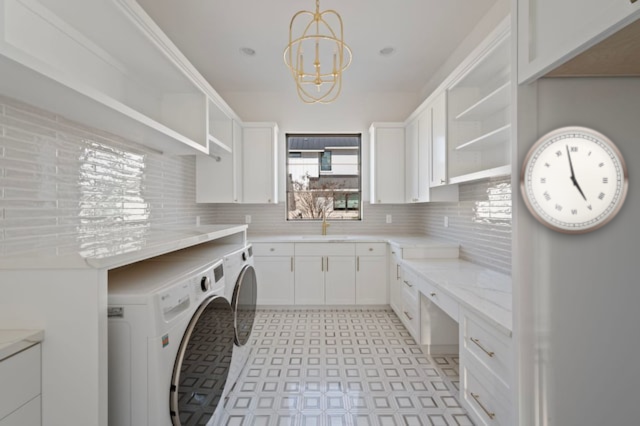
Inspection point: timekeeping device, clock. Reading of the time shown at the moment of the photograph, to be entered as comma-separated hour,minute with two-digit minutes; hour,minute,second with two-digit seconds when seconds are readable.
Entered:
4,58
